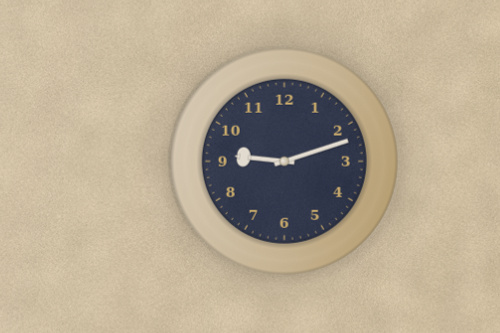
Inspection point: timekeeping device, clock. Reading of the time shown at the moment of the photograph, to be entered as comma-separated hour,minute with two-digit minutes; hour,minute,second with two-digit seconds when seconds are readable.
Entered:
9,12
